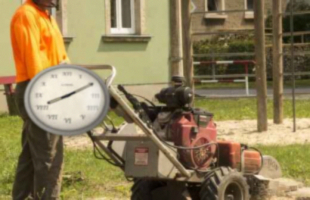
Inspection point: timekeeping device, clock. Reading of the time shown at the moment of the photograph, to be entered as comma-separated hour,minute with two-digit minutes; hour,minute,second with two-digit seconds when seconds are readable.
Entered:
8,10
